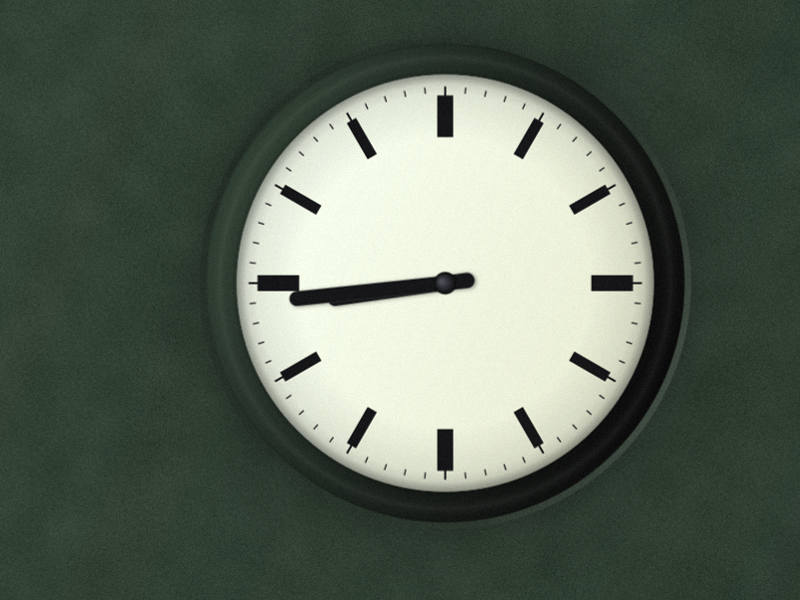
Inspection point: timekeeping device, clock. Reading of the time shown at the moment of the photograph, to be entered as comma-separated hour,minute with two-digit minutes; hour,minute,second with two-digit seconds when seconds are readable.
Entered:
8,44
